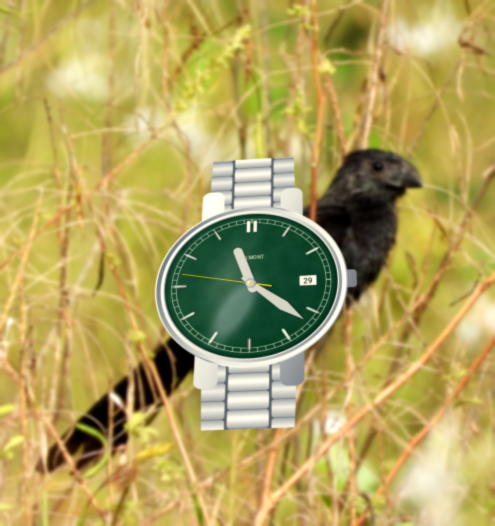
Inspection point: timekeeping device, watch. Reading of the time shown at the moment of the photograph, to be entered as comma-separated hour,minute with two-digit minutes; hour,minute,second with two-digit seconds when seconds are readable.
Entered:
11,21,47
